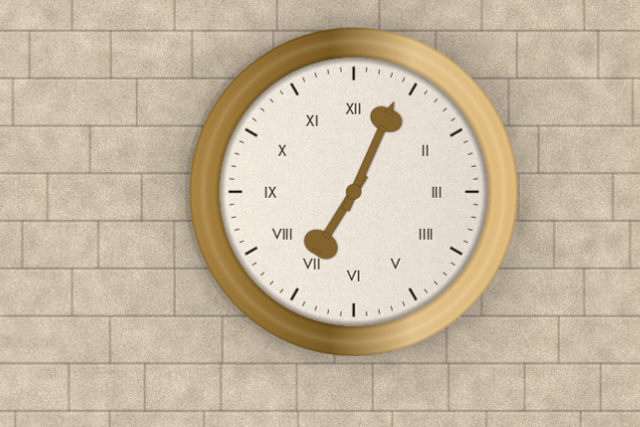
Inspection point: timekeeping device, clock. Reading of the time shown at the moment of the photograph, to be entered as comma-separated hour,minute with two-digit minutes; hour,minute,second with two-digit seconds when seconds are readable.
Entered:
7,04
